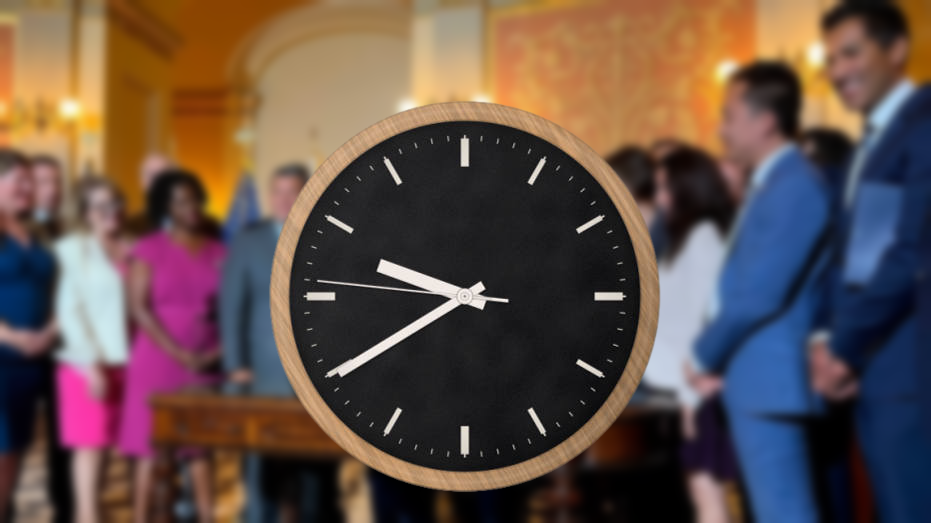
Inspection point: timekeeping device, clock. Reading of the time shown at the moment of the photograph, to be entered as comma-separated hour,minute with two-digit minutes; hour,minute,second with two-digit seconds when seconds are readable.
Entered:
9,39,46
